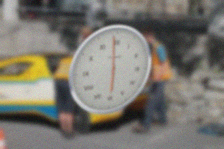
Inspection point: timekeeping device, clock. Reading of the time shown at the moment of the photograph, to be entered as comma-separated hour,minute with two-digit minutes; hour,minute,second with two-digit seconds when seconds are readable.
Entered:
5,59
